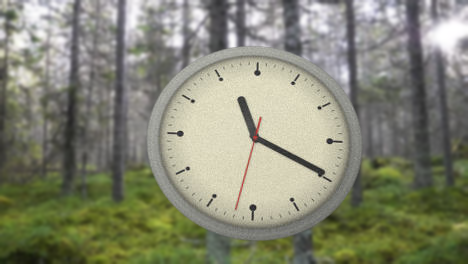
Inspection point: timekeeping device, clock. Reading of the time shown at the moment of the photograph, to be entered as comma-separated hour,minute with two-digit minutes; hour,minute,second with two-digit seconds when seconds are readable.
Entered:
11,19,32
